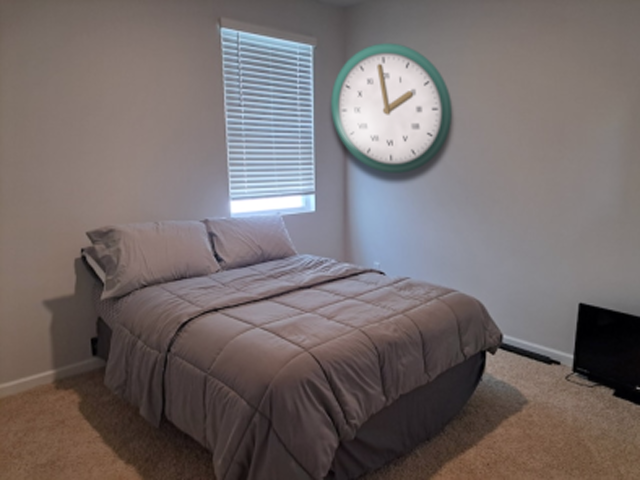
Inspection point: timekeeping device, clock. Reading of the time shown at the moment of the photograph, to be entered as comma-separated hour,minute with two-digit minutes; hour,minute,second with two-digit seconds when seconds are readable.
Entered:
1,59
